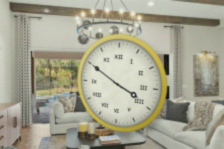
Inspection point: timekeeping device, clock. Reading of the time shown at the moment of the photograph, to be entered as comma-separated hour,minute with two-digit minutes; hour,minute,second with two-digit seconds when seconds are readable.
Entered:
3,50
